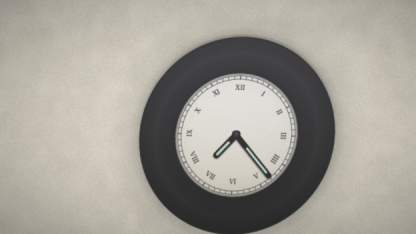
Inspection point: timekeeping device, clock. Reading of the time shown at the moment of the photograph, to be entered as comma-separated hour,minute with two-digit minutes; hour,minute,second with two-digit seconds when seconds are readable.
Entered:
7,23
